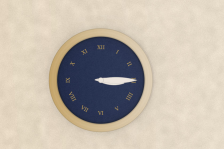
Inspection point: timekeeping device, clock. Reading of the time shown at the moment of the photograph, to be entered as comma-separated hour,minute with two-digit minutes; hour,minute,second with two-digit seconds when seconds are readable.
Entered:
3,15
